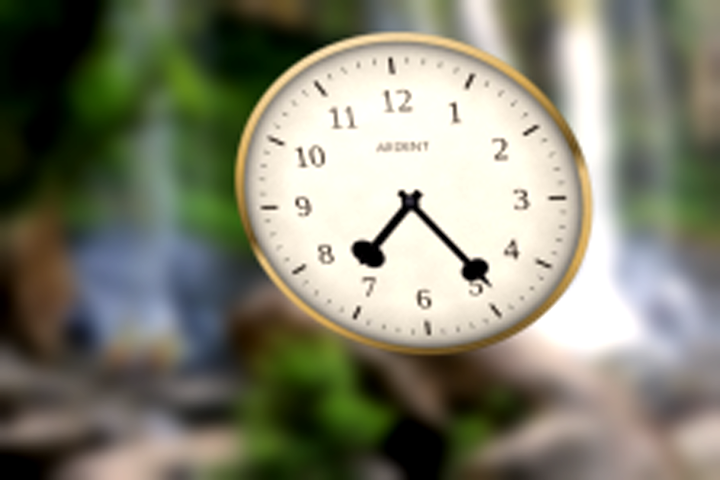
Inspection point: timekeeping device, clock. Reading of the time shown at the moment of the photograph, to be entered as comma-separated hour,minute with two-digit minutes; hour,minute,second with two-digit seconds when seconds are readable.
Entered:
7,24
